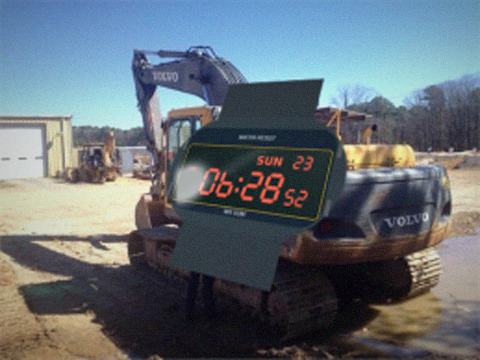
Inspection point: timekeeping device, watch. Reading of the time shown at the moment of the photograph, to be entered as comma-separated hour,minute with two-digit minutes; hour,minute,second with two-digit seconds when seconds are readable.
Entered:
6,28,52
